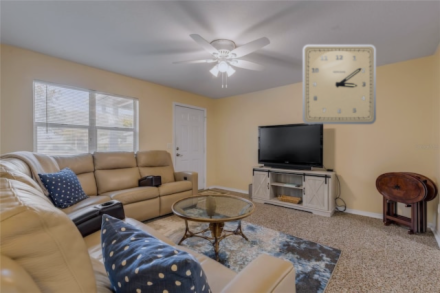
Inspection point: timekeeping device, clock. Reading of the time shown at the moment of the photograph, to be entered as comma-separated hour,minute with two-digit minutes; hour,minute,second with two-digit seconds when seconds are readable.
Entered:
3,09
